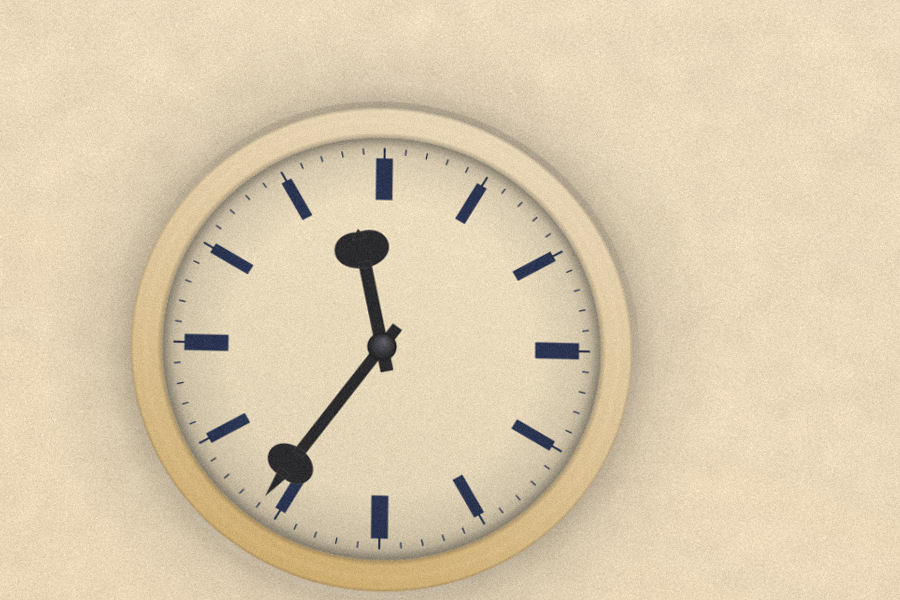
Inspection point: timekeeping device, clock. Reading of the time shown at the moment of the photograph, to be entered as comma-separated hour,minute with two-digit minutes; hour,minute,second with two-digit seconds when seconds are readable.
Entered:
11,36
